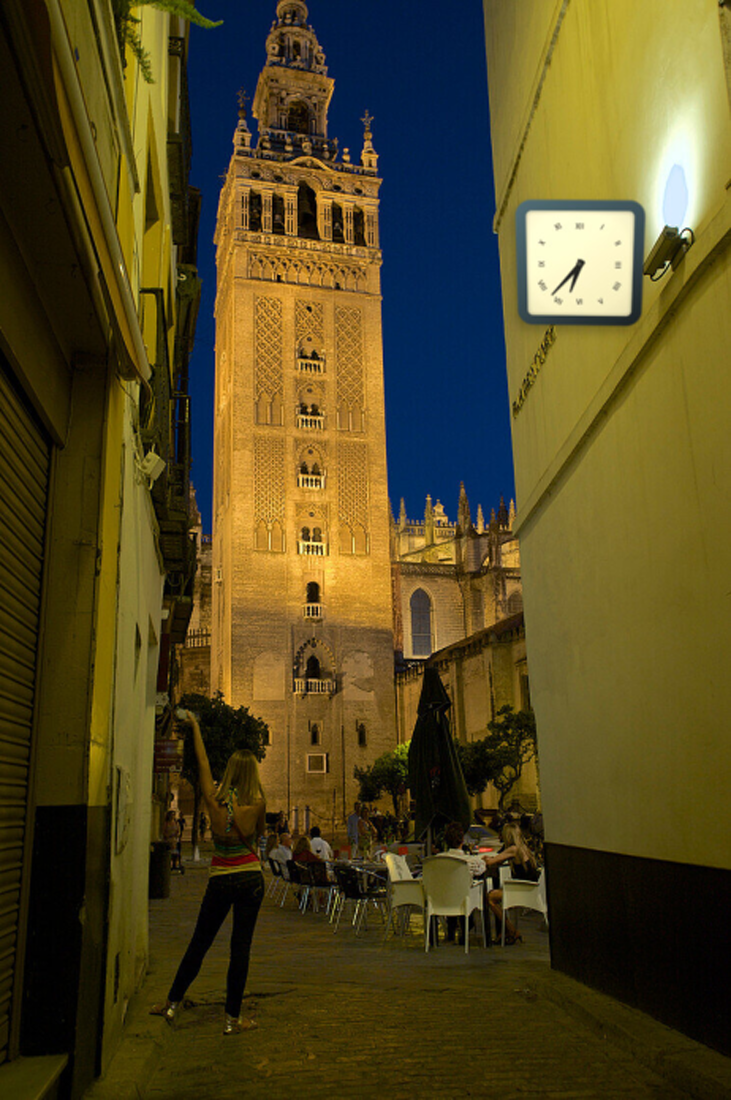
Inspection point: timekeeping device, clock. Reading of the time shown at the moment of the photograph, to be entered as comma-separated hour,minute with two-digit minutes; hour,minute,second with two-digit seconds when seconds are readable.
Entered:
6,37
